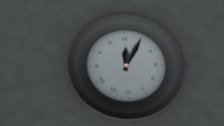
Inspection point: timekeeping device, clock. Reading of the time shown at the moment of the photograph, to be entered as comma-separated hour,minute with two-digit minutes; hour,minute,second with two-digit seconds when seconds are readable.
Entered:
12,05
